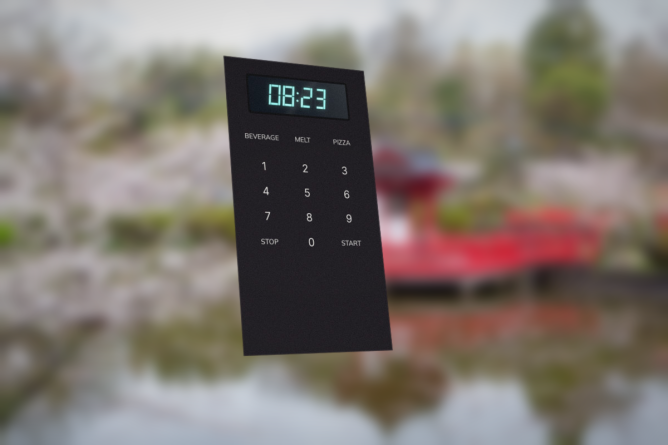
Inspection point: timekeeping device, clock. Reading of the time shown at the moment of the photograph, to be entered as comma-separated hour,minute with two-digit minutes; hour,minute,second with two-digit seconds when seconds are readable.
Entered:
8,23
